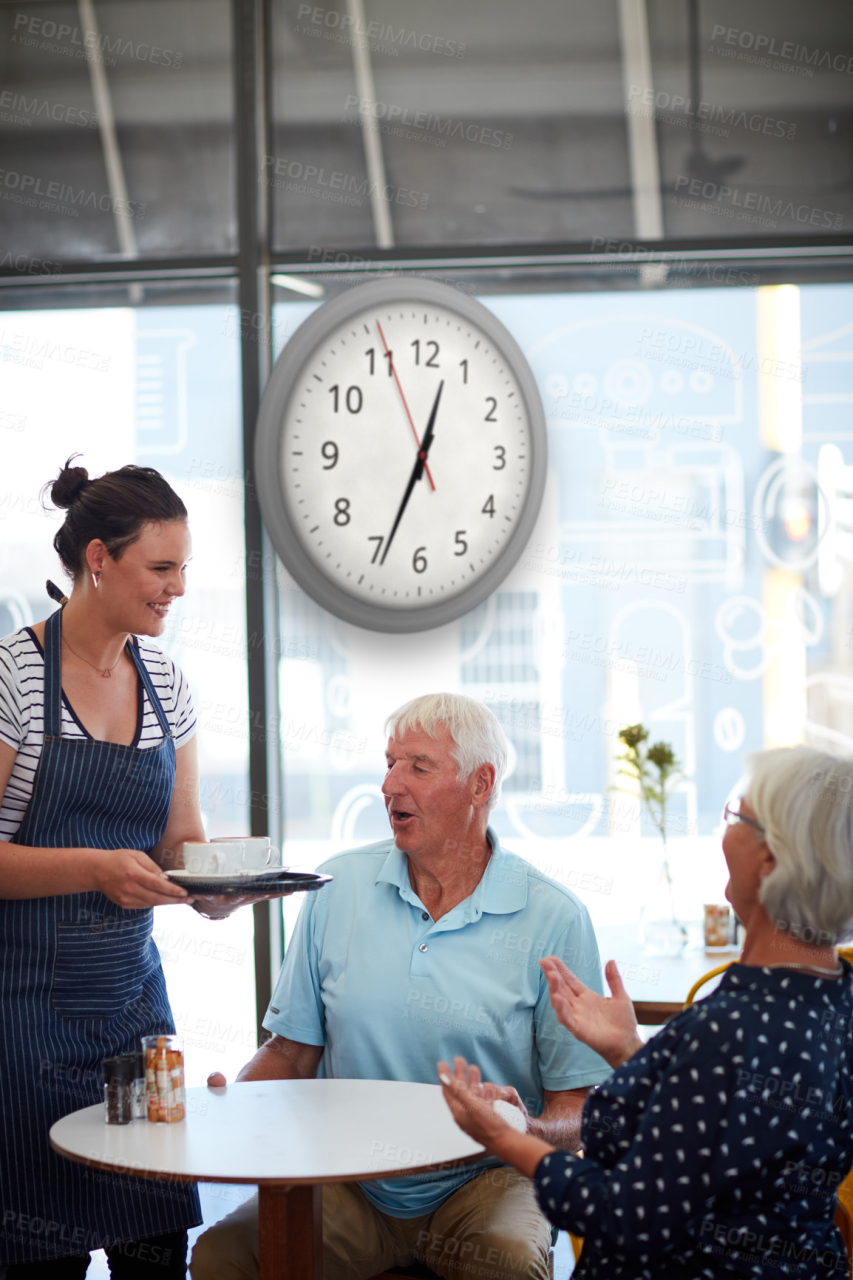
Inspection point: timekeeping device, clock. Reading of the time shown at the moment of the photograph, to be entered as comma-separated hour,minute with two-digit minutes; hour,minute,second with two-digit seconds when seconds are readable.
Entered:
12,33,56
